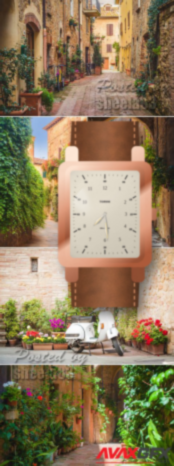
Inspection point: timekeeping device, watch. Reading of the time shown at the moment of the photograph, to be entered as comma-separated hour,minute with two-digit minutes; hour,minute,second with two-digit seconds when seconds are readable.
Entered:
7,29
